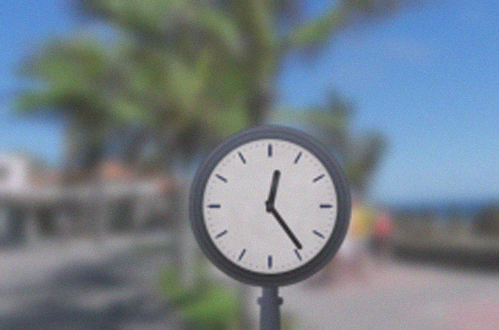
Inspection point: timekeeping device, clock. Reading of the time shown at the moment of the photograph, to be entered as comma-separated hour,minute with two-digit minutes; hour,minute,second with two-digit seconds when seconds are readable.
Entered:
12,24
